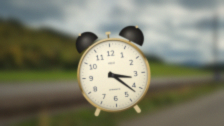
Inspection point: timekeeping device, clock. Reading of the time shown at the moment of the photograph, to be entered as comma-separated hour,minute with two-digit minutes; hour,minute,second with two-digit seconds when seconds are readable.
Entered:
3,22
